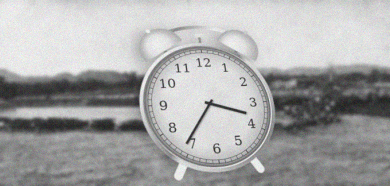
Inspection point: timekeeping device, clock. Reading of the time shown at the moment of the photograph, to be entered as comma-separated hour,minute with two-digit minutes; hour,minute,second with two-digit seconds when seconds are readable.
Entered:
3,36
